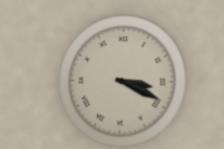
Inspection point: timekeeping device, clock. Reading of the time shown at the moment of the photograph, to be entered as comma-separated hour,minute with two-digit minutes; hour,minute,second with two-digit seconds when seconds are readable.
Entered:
3,19
